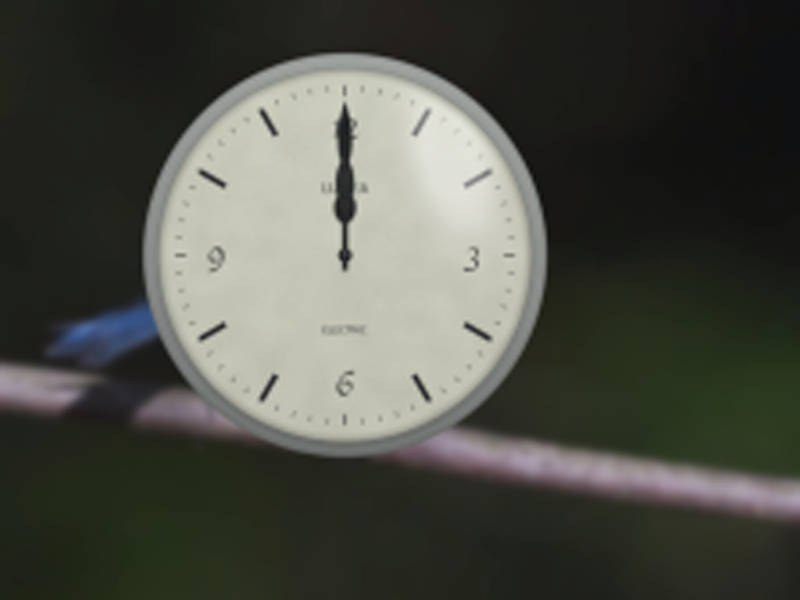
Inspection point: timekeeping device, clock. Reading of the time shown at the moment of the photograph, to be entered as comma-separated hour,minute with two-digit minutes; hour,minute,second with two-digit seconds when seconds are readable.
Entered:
12,00
